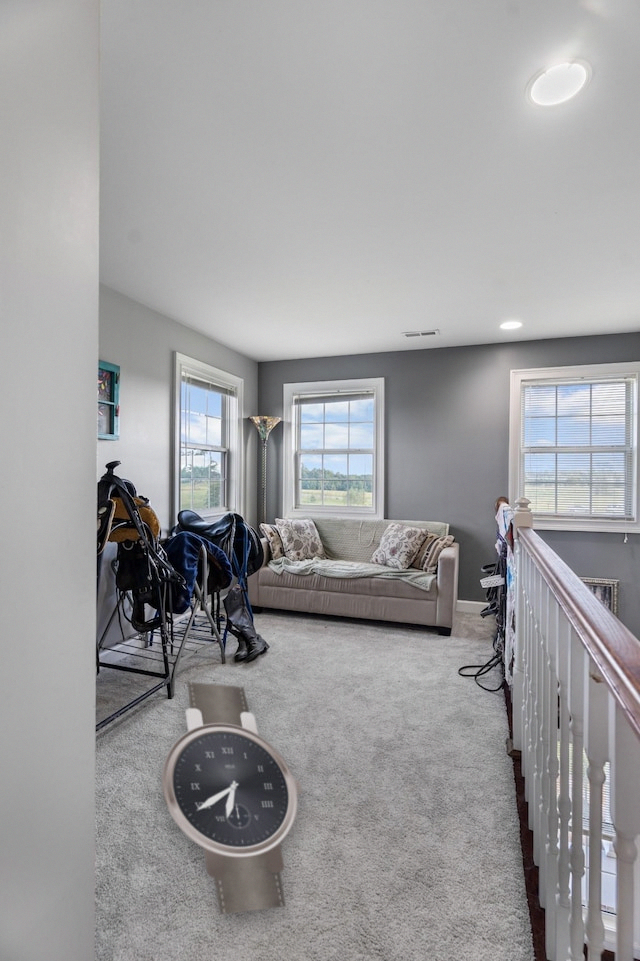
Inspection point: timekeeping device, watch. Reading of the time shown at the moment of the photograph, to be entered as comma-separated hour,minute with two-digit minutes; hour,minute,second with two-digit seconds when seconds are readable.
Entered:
6,40
